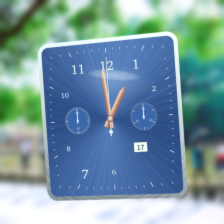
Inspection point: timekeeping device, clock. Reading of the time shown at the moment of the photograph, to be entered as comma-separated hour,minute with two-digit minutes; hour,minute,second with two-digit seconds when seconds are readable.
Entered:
12,59
